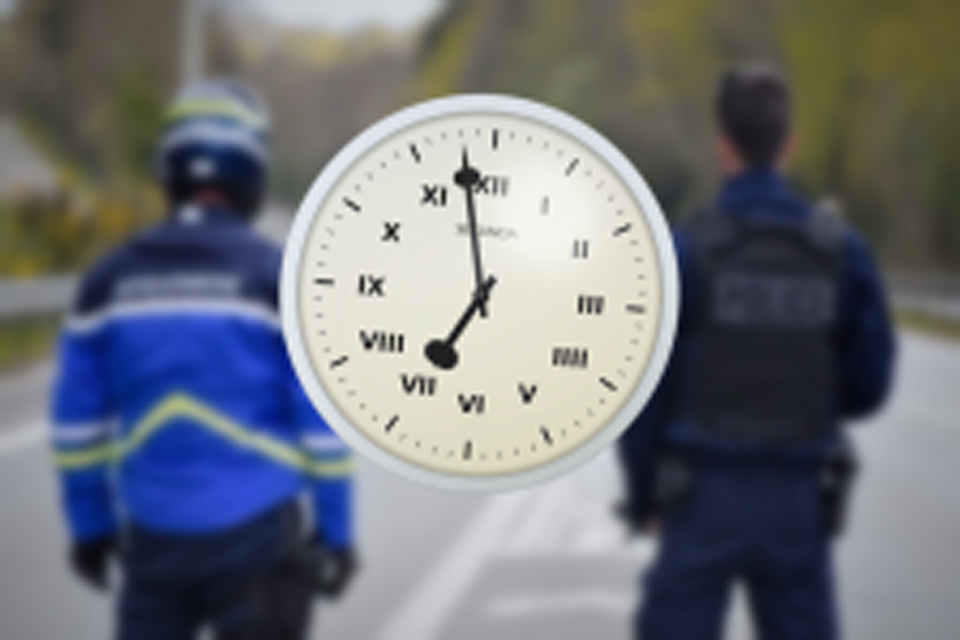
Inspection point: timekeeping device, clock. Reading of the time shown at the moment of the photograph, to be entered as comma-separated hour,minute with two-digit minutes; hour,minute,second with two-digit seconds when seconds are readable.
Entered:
6,58
